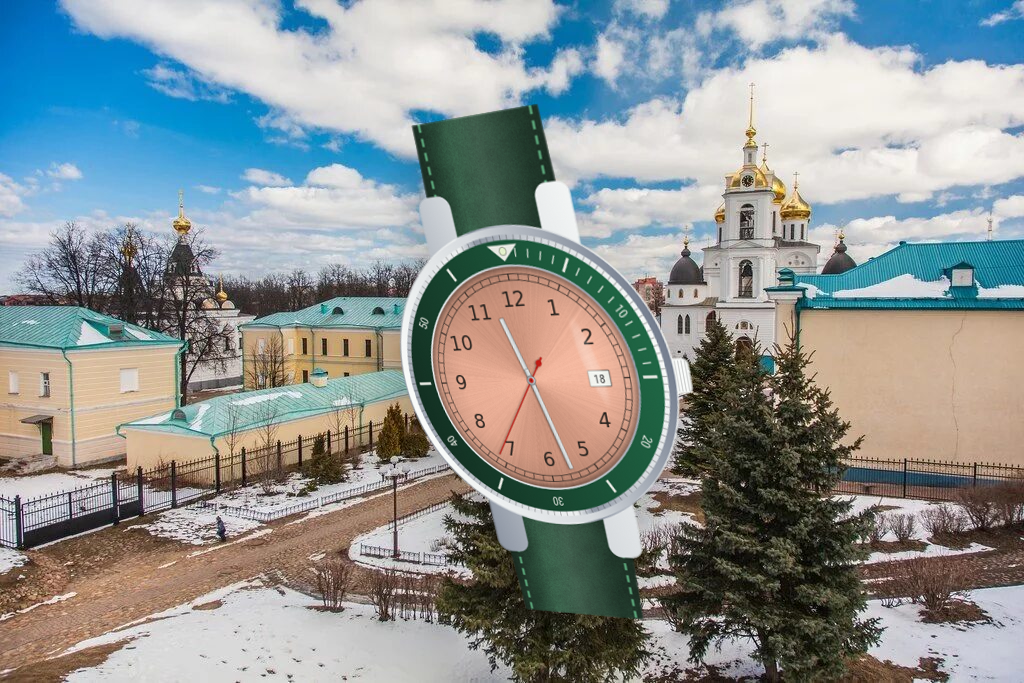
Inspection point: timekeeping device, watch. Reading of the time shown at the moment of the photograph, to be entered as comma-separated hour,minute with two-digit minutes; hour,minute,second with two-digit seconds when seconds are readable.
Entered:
11,27,36
